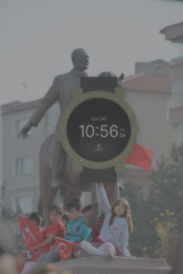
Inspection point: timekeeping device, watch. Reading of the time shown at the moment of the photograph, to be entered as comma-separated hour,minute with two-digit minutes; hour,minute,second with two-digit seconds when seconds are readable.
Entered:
10,56
